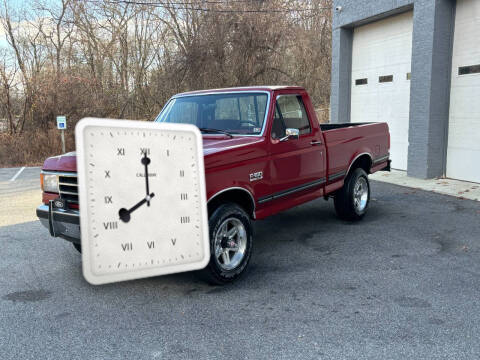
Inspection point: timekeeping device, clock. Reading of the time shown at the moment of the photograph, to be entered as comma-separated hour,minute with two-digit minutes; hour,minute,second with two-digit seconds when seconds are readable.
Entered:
8,00
